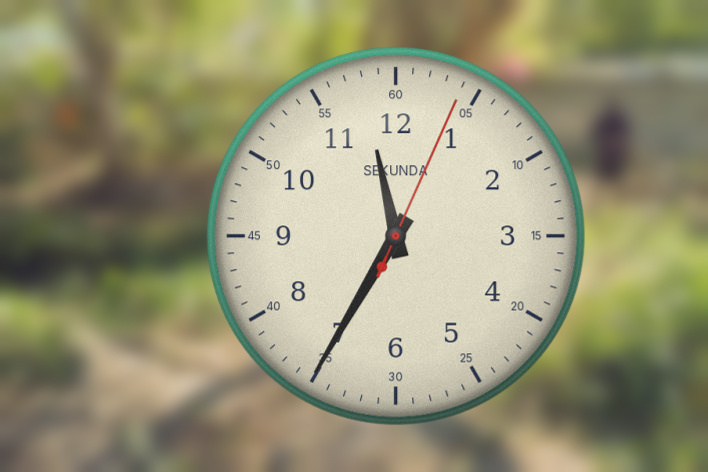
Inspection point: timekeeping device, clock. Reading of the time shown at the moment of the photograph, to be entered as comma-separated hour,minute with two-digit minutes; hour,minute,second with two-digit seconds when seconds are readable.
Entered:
11,35,04
